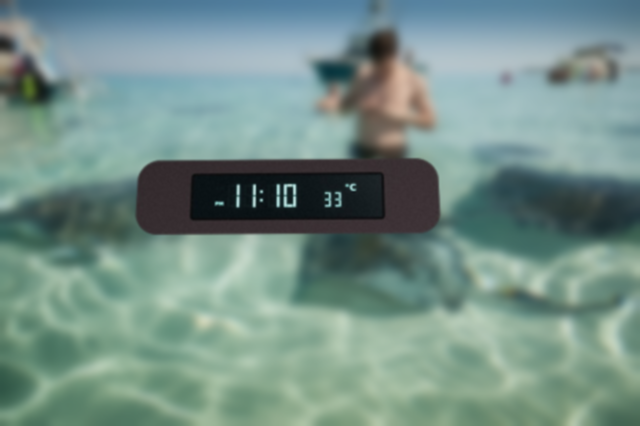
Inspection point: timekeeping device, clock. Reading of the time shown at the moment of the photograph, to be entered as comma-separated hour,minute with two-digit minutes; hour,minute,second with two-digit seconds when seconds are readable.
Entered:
11,10
